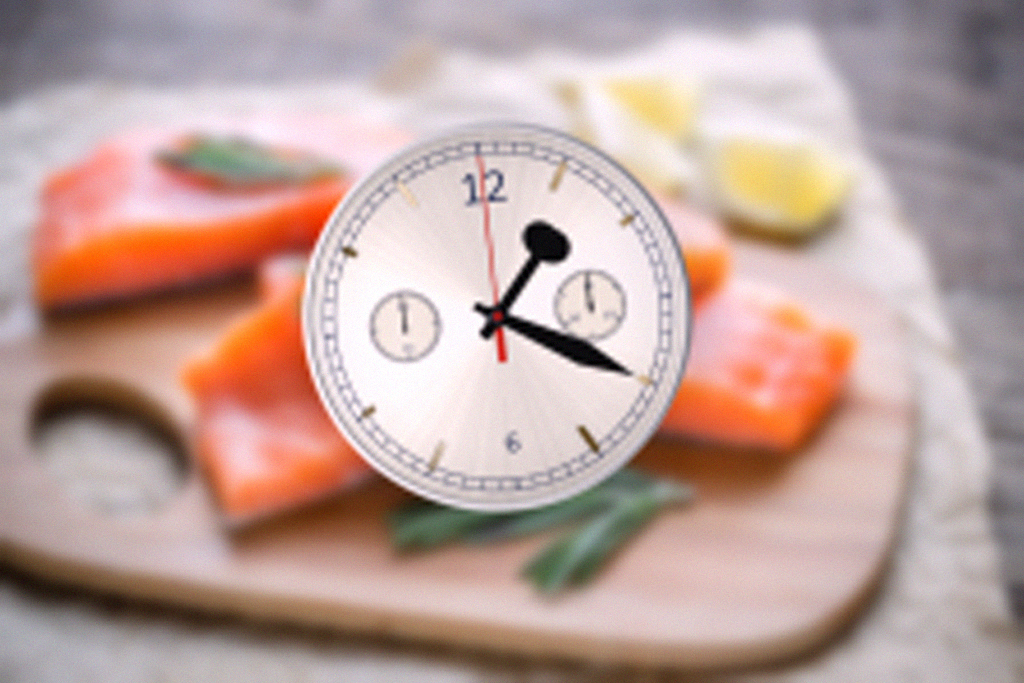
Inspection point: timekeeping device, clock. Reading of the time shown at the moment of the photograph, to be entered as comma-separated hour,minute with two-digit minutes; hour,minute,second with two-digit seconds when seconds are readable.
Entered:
1,20
